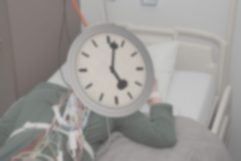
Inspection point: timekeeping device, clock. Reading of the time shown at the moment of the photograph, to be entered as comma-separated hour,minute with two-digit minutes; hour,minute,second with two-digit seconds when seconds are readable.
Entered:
5,02
